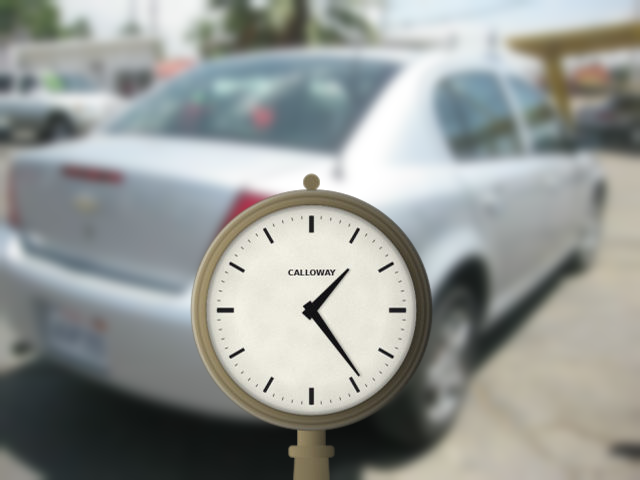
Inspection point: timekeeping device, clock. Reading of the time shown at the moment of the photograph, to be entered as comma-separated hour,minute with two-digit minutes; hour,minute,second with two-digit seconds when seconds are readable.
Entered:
1,24
